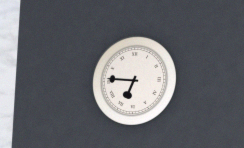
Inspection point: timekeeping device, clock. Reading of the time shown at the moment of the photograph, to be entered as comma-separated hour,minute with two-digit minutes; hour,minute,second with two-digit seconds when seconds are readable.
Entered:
6,46
